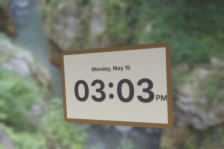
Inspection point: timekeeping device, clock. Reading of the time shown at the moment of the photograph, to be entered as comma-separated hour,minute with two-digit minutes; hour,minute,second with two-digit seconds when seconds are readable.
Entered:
3,03
